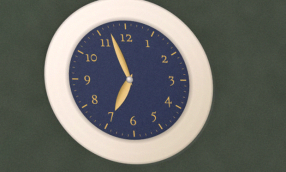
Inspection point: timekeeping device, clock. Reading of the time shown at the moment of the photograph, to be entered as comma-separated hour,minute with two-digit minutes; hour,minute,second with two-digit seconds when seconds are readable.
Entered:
6,57
